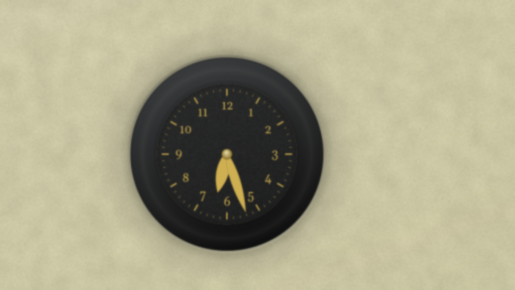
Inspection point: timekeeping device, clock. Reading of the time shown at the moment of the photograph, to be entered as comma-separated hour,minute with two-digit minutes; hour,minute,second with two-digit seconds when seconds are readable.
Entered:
6,27
